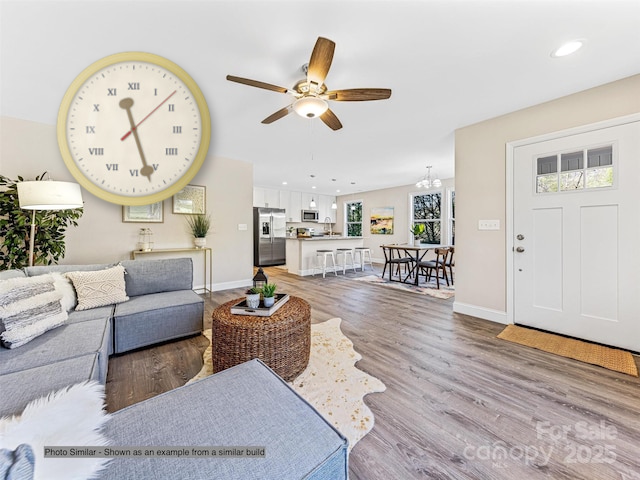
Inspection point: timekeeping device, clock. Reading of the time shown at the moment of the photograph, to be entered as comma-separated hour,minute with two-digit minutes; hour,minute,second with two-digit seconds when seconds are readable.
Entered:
11,27,08
